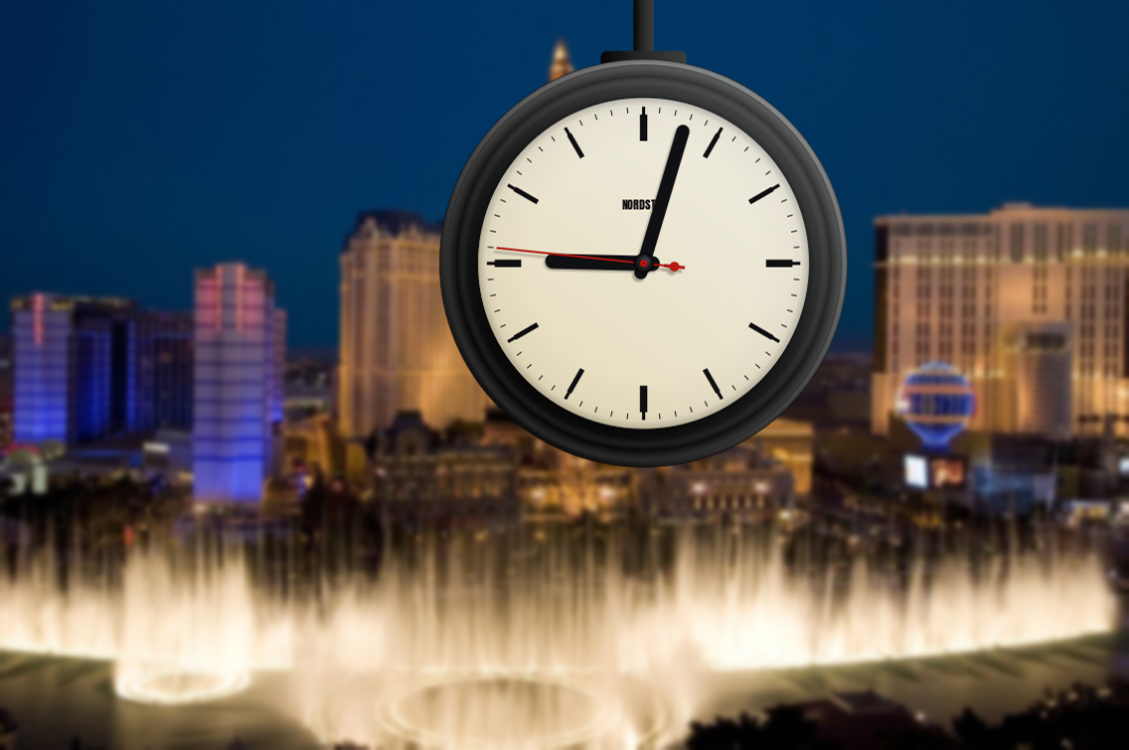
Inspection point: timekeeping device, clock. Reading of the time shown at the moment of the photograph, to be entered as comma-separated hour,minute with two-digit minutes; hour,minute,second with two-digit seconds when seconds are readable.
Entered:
9,02,46
